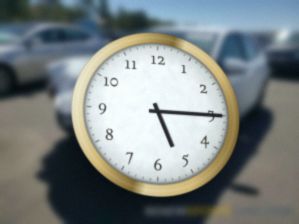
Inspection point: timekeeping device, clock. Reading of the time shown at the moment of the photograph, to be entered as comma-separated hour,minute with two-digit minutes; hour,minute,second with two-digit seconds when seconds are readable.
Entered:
5,15
